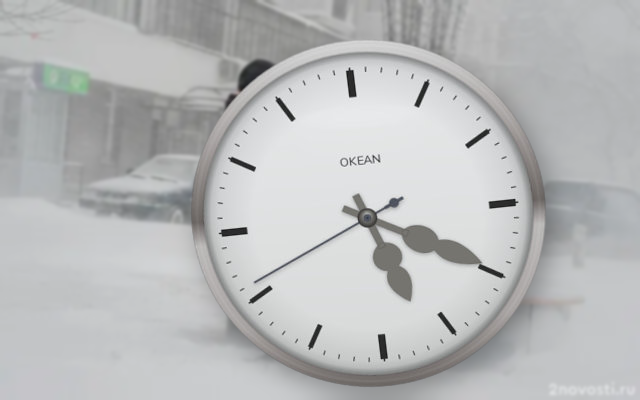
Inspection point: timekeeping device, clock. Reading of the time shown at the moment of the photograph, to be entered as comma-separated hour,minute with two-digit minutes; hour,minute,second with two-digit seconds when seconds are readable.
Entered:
5,19,41
